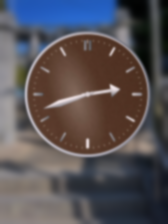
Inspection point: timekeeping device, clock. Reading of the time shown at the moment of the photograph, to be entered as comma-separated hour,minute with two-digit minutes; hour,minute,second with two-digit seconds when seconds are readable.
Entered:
2,42
